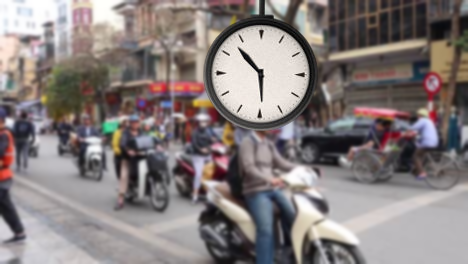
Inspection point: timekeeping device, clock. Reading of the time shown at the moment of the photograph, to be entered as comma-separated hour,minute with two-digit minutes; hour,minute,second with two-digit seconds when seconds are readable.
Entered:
5,53
